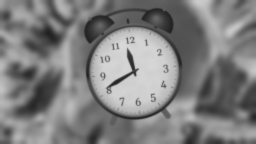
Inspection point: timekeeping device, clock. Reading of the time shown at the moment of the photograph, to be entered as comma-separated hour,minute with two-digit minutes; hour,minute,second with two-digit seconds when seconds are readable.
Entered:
11,41
